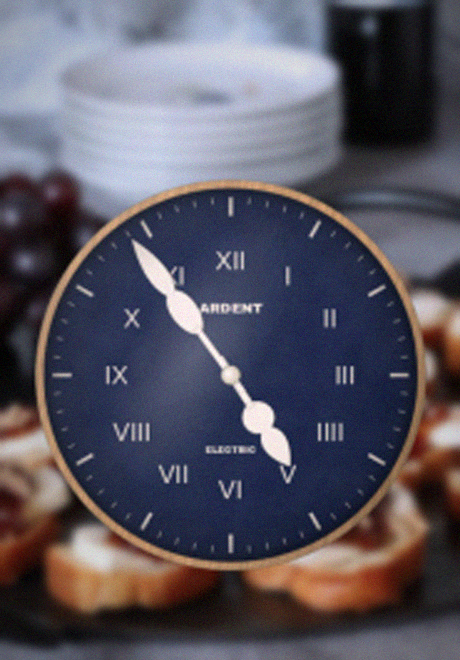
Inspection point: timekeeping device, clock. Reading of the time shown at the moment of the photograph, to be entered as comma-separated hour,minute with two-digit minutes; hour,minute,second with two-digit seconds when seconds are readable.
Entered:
4,54
